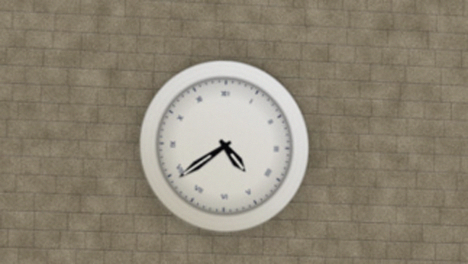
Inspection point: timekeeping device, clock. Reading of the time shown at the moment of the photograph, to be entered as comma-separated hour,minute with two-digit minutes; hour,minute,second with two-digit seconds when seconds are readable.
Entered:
4,39
